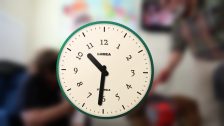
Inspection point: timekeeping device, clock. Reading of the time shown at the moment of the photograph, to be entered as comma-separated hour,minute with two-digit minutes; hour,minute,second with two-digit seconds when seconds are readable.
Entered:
10,31
